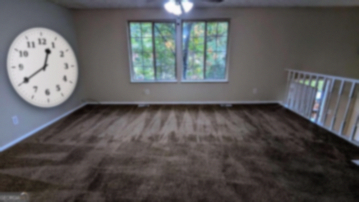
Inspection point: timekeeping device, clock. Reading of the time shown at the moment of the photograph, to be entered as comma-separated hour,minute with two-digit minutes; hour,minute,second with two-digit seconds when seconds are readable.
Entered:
12,40
